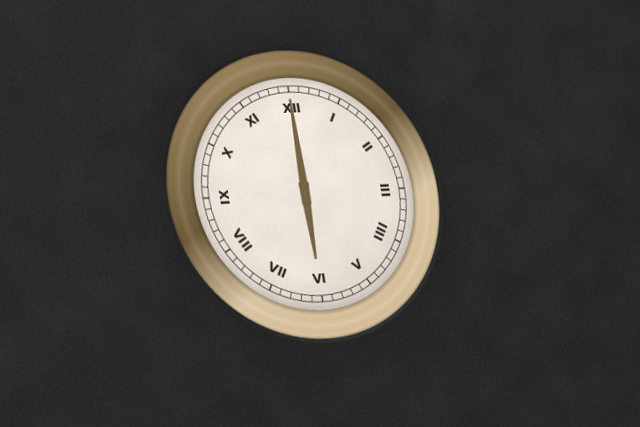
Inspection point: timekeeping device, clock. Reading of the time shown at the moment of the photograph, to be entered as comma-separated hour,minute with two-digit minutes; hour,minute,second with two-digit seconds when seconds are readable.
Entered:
6,00
